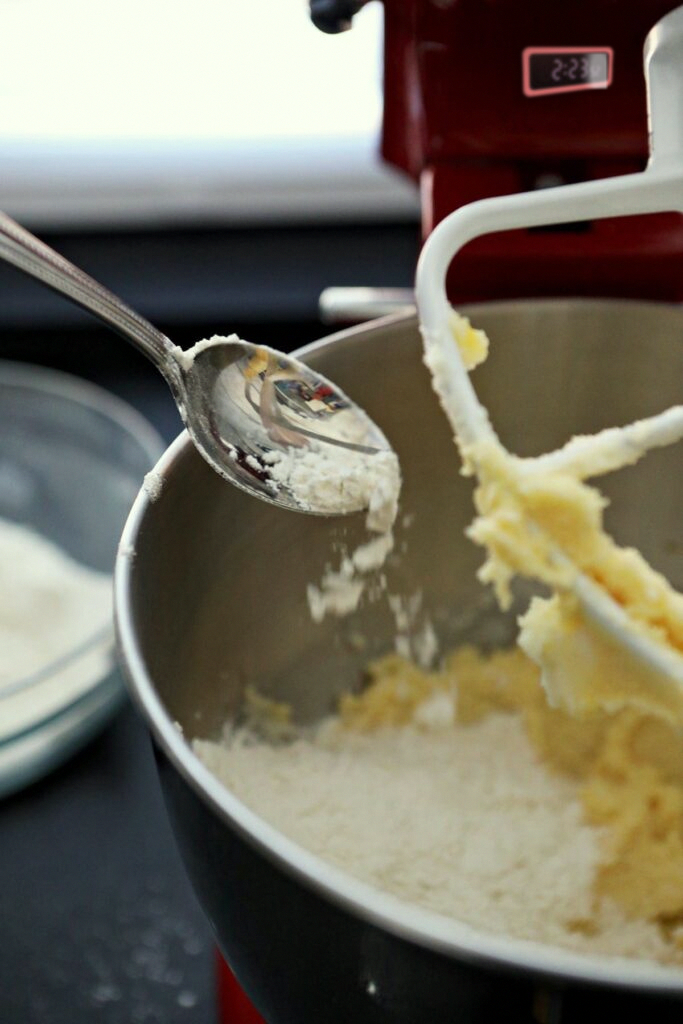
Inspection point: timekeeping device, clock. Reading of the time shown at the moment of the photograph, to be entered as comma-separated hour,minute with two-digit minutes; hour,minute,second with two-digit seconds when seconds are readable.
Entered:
2,23
